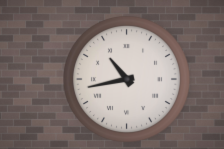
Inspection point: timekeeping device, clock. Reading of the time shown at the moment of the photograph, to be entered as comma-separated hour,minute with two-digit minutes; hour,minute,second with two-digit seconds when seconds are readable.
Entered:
10,43
